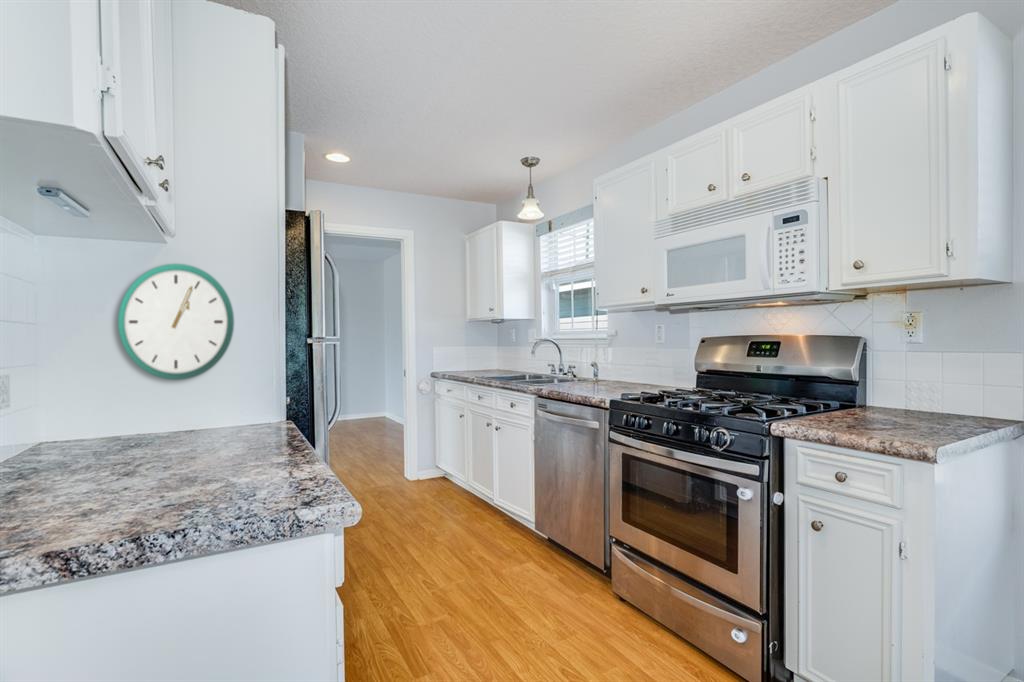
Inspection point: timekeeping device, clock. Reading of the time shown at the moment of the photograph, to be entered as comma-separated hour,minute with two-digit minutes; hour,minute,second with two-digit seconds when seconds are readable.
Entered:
1,04
